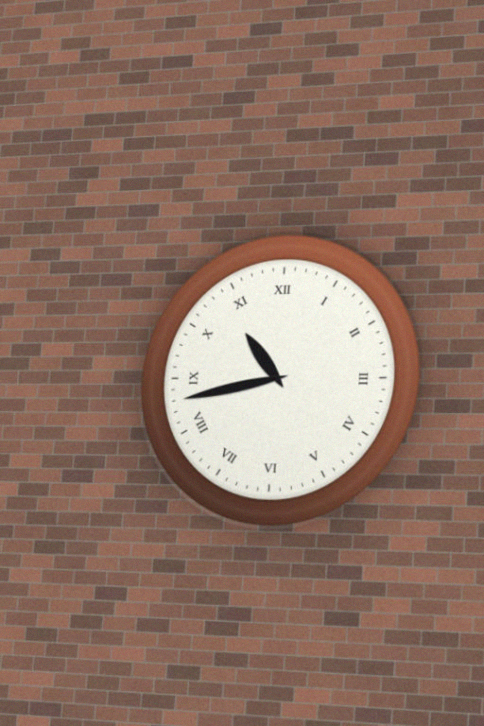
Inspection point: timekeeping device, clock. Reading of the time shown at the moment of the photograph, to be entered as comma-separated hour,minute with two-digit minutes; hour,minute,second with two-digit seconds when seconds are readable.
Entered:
10,43
